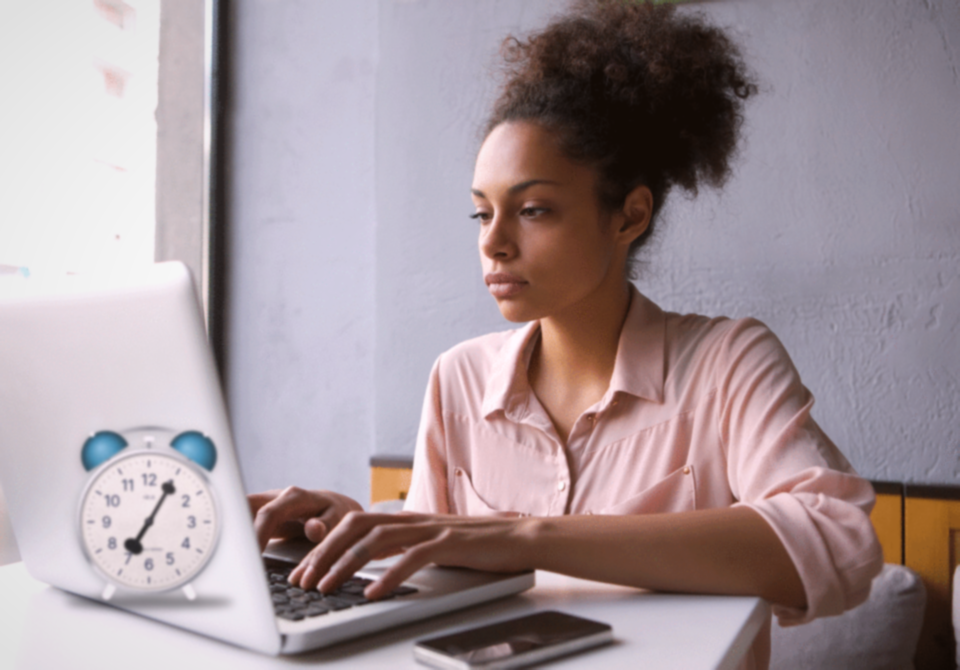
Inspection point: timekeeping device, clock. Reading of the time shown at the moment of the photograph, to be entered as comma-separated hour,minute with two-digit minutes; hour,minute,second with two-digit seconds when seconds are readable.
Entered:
7,05
